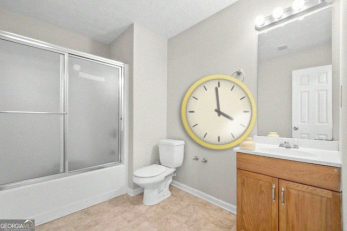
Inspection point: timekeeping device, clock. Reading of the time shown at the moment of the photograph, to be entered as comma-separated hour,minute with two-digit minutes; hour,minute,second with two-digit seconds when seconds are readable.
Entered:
3,59
